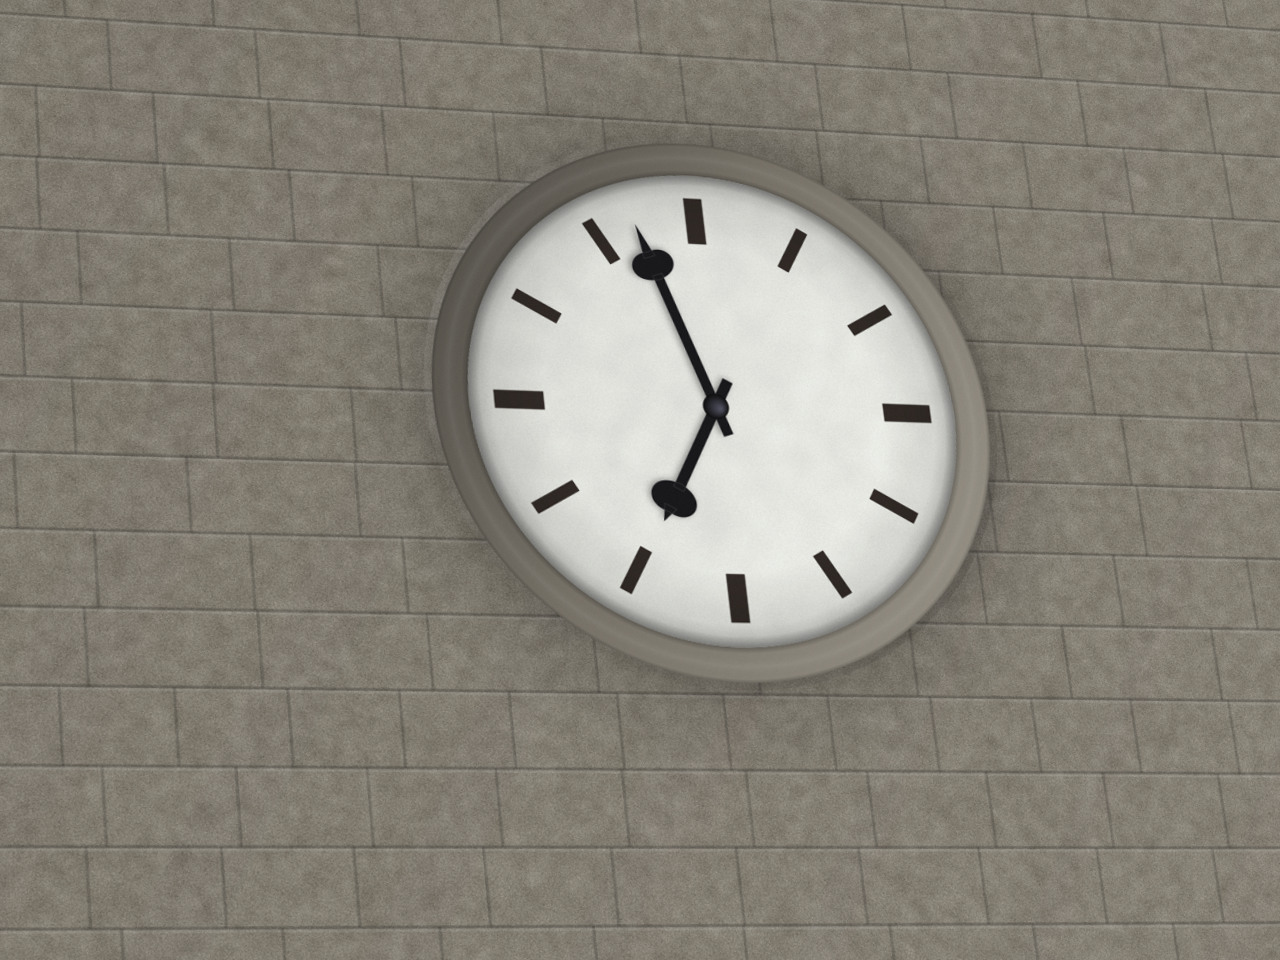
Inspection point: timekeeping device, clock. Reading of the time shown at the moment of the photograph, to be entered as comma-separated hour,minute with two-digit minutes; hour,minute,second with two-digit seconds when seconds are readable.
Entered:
6,57
